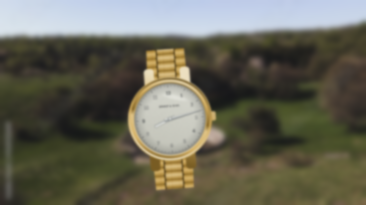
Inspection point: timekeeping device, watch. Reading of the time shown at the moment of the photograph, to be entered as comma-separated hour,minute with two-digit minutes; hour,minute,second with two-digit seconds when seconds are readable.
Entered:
8,13
